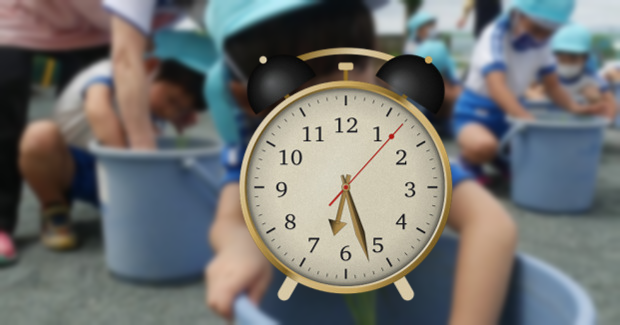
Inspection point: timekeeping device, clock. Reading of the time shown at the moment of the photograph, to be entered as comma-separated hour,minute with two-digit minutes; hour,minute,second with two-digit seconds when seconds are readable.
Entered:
6,27,07
